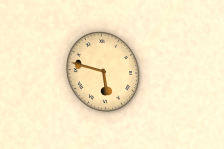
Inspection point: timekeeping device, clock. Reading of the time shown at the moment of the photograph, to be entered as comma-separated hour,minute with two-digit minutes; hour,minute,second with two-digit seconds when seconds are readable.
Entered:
5,47
